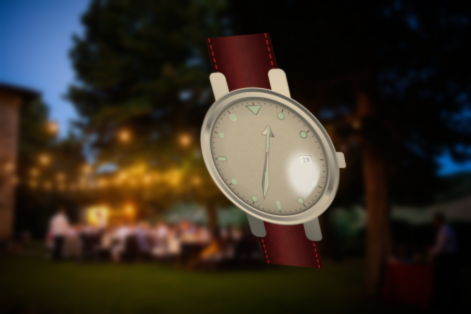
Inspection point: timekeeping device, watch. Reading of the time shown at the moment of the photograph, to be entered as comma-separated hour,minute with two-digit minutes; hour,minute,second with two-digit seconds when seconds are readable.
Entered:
12,33
